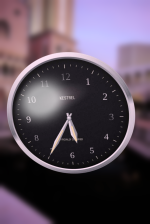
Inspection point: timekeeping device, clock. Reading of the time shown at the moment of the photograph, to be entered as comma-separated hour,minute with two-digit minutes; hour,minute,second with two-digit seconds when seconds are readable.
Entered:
5,35
